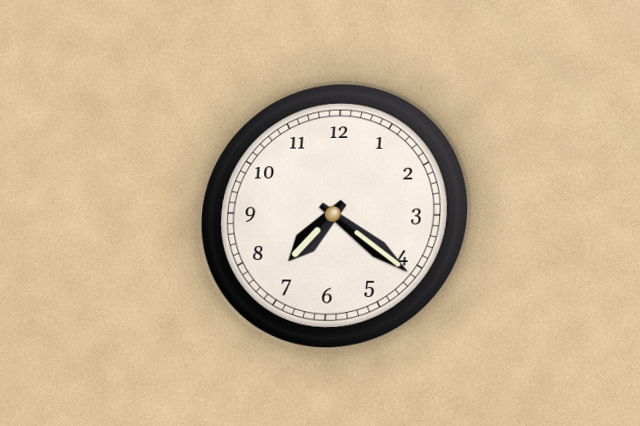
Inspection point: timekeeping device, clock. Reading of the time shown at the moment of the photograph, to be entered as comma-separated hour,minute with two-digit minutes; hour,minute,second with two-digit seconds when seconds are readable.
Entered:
7,21
